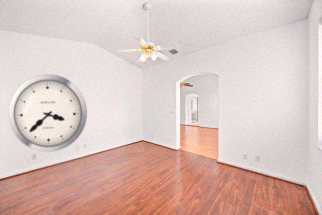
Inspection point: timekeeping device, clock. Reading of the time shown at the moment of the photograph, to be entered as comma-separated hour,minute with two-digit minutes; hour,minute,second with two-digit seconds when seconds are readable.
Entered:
3,38
